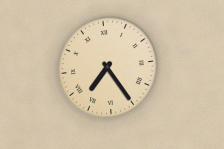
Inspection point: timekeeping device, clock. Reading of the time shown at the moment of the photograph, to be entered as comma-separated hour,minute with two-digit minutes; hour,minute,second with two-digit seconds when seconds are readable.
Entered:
7,25
